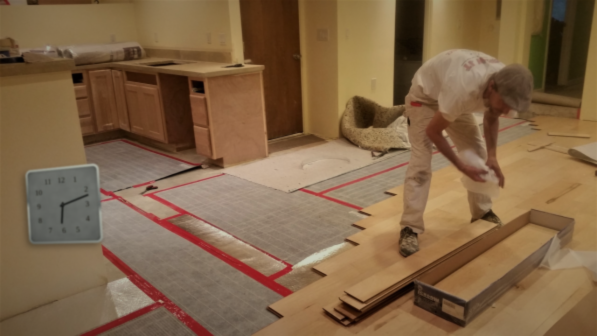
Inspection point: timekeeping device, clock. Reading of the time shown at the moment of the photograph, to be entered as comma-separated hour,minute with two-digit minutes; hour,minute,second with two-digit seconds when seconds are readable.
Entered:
6,12
